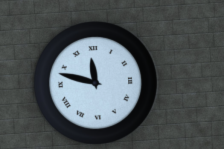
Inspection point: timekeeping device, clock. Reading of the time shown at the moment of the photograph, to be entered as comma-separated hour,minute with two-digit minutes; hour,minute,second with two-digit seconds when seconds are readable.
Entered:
11,48
